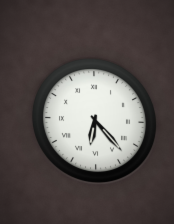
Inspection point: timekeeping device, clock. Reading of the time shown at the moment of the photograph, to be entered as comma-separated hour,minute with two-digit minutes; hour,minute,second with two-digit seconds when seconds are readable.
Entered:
6,23
